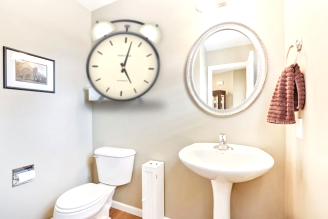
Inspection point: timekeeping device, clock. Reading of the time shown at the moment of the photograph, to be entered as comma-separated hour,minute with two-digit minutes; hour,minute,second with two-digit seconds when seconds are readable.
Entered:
5,02
